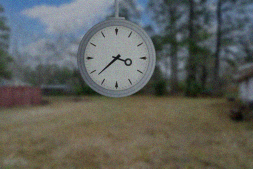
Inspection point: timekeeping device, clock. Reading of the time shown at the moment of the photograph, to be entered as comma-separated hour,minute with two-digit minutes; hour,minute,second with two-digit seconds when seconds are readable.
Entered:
3,38
